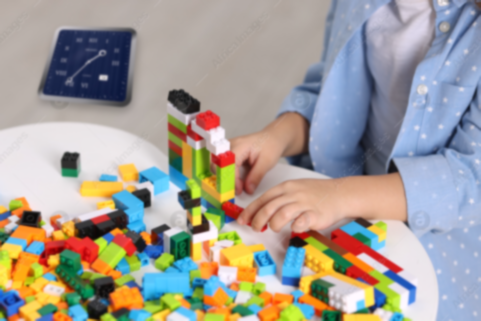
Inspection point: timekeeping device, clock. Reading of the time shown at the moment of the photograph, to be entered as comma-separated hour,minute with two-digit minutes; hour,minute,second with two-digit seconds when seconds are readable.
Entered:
1,36
